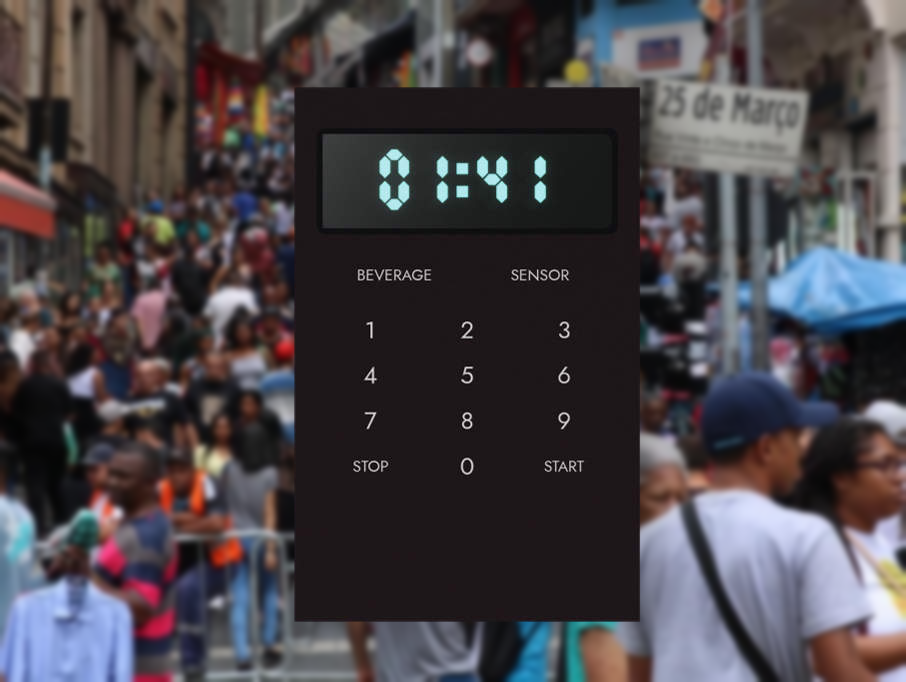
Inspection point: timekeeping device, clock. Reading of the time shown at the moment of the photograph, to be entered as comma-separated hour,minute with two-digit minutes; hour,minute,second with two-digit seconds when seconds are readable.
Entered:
1,41
